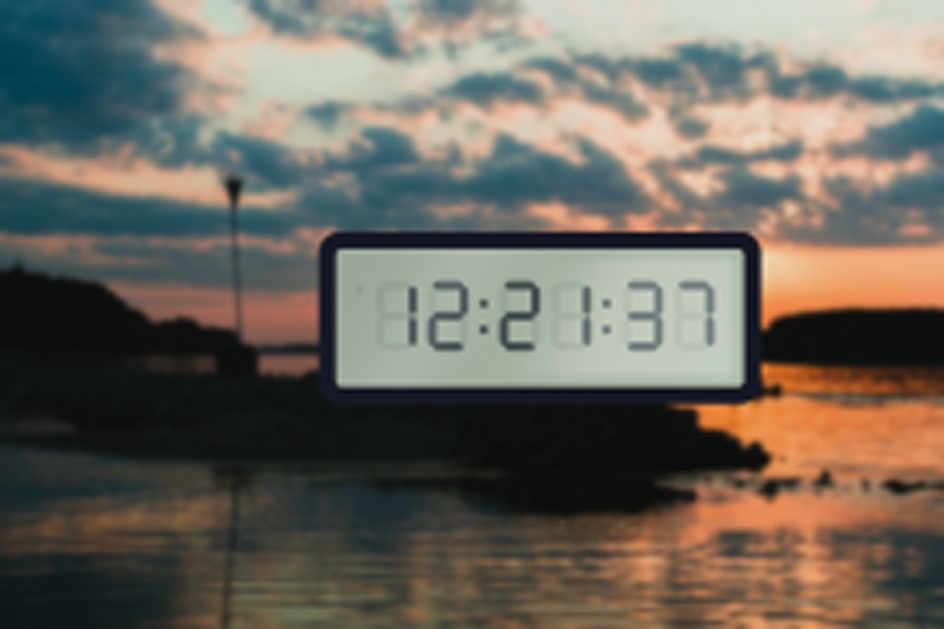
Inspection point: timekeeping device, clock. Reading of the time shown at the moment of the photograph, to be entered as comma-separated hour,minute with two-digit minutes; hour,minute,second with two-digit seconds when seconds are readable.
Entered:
12,21,37
